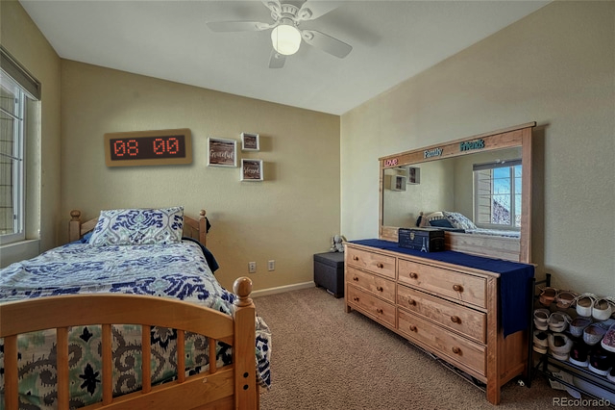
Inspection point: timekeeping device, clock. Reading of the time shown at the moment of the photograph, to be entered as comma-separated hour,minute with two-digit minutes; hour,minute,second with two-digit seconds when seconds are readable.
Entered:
8,00
